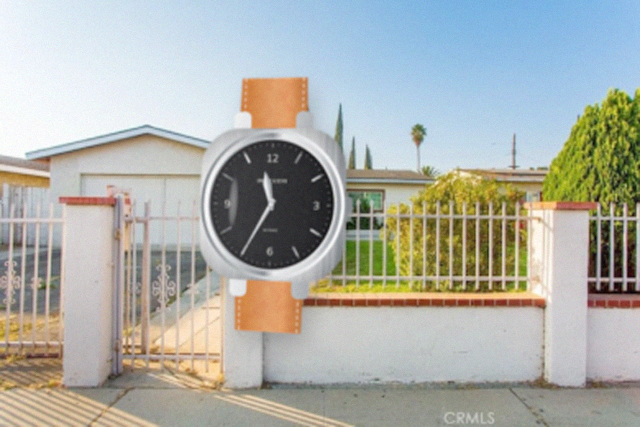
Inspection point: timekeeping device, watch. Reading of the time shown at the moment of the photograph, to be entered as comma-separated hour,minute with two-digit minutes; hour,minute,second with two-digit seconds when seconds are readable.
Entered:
11,35
